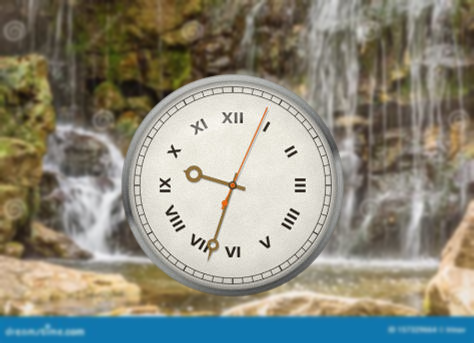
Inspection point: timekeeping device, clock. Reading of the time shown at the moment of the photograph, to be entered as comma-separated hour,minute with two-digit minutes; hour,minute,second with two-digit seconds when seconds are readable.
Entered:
9,33,04
